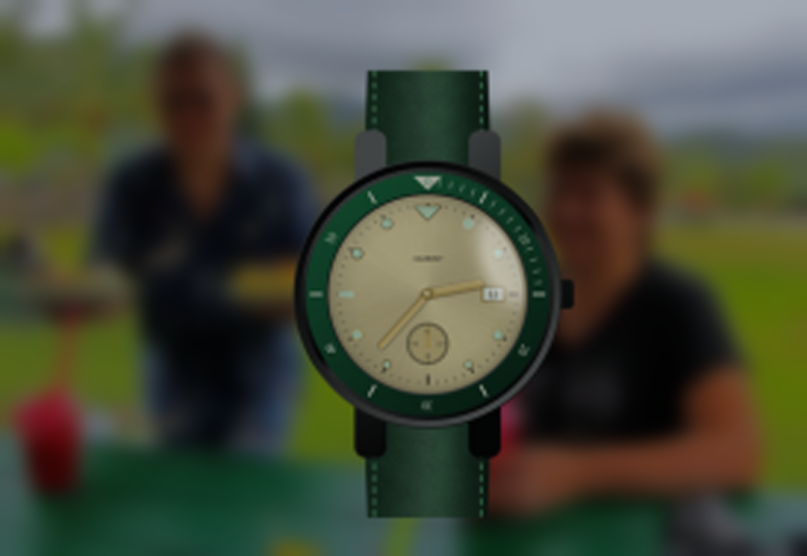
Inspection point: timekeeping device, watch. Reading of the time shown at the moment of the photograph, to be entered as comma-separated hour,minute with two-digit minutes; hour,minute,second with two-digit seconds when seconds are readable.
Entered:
2,37
